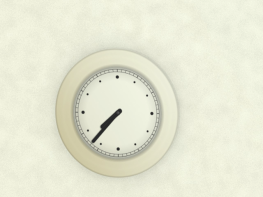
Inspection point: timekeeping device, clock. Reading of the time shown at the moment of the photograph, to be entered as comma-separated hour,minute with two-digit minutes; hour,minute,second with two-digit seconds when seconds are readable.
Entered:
7,37
